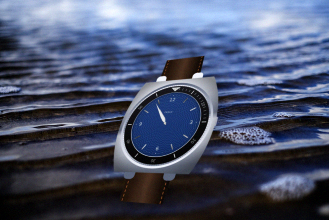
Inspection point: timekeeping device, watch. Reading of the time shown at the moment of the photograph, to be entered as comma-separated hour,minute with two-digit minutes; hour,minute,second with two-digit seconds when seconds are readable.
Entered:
10,54
